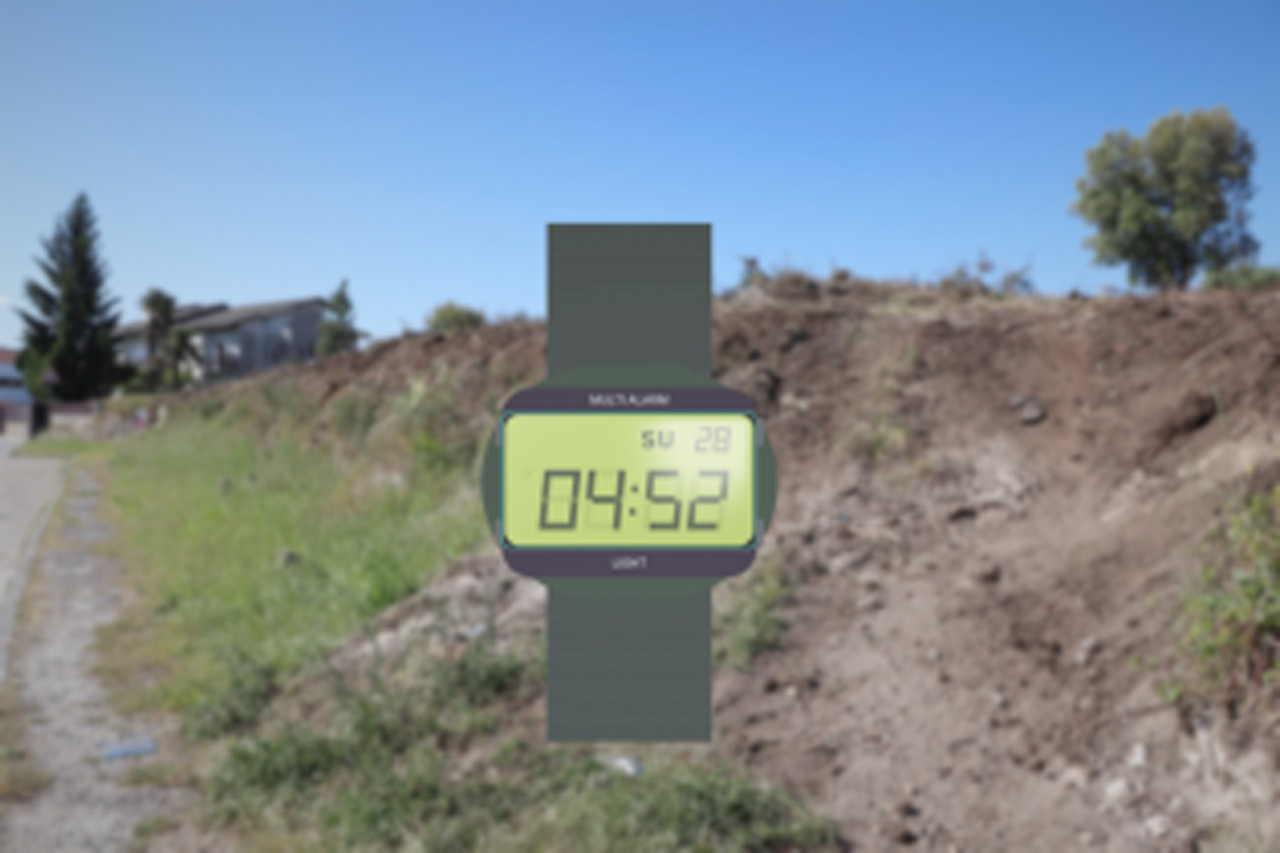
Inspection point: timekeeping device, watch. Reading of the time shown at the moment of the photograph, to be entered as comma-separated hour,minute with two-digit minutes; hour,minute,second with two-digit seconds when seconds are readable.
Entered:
4,52
